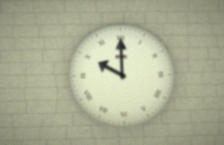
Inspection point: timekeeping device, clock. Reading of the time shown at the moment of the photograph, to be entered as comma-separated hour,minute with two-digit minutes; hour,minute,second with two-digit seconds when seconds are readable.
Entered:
10,00
